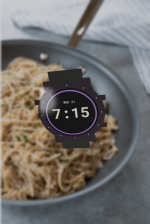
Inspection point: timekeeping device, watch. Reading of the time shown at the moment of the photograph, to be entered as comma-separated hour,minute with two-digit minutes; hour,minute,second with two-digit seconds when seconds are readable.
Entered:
7,15
